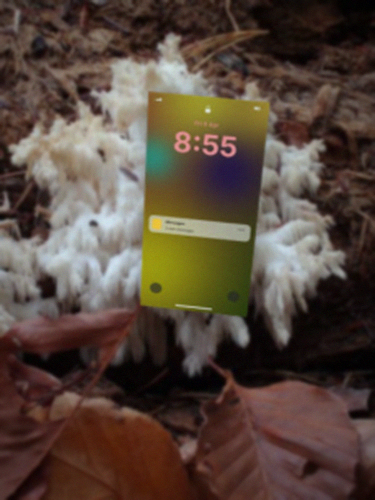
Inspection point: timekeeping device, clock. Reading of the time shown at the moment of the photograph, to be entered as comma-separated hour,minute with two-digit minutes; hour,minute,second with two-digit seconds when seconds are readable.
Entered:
8,55
